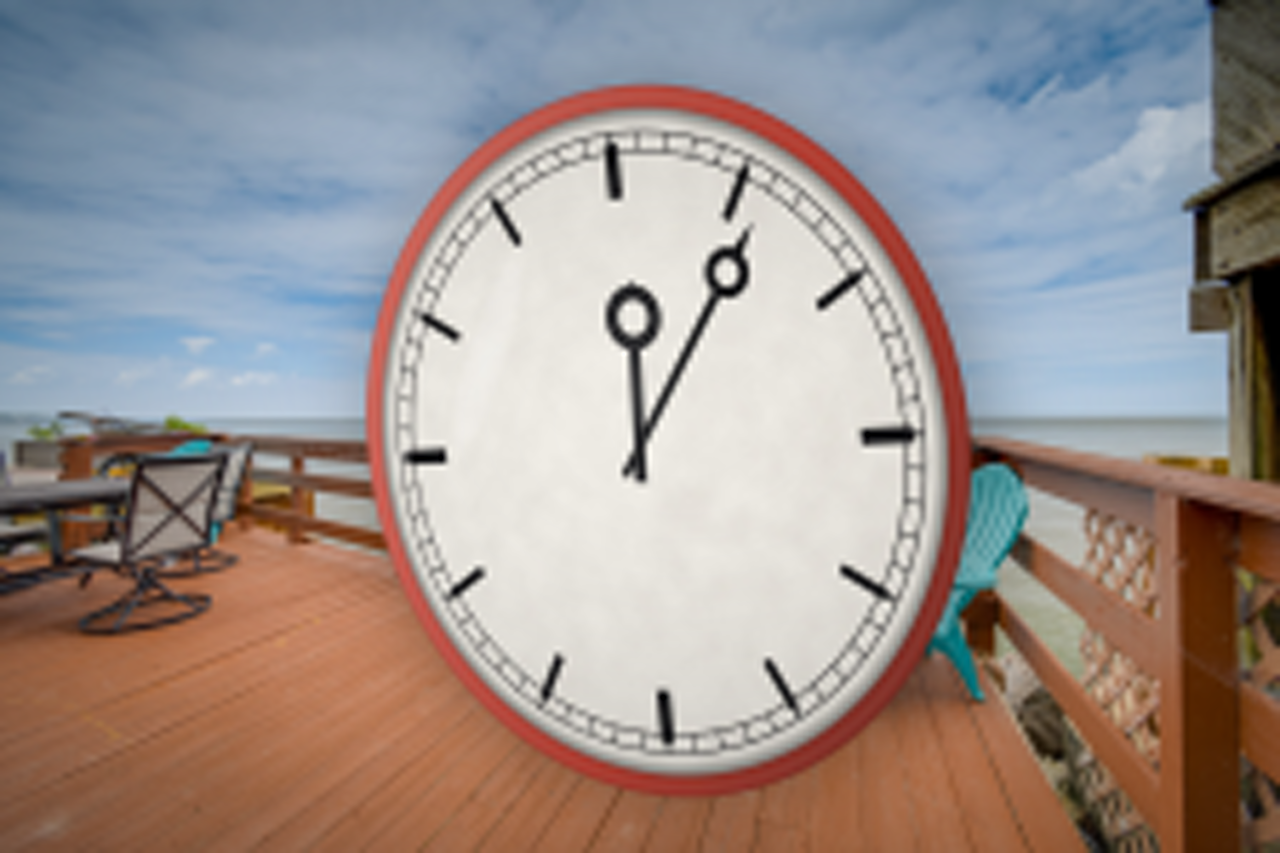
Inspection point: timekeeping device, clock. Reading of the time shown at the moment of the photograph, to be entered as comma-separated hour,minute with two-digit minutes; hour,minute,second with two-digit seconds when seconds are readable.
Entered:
12,06
